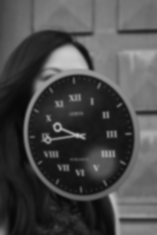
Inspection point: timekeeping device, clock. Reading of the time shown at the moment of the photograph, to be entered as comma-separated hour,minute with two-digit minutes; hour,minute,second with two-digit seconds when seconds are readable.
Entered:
9,44
